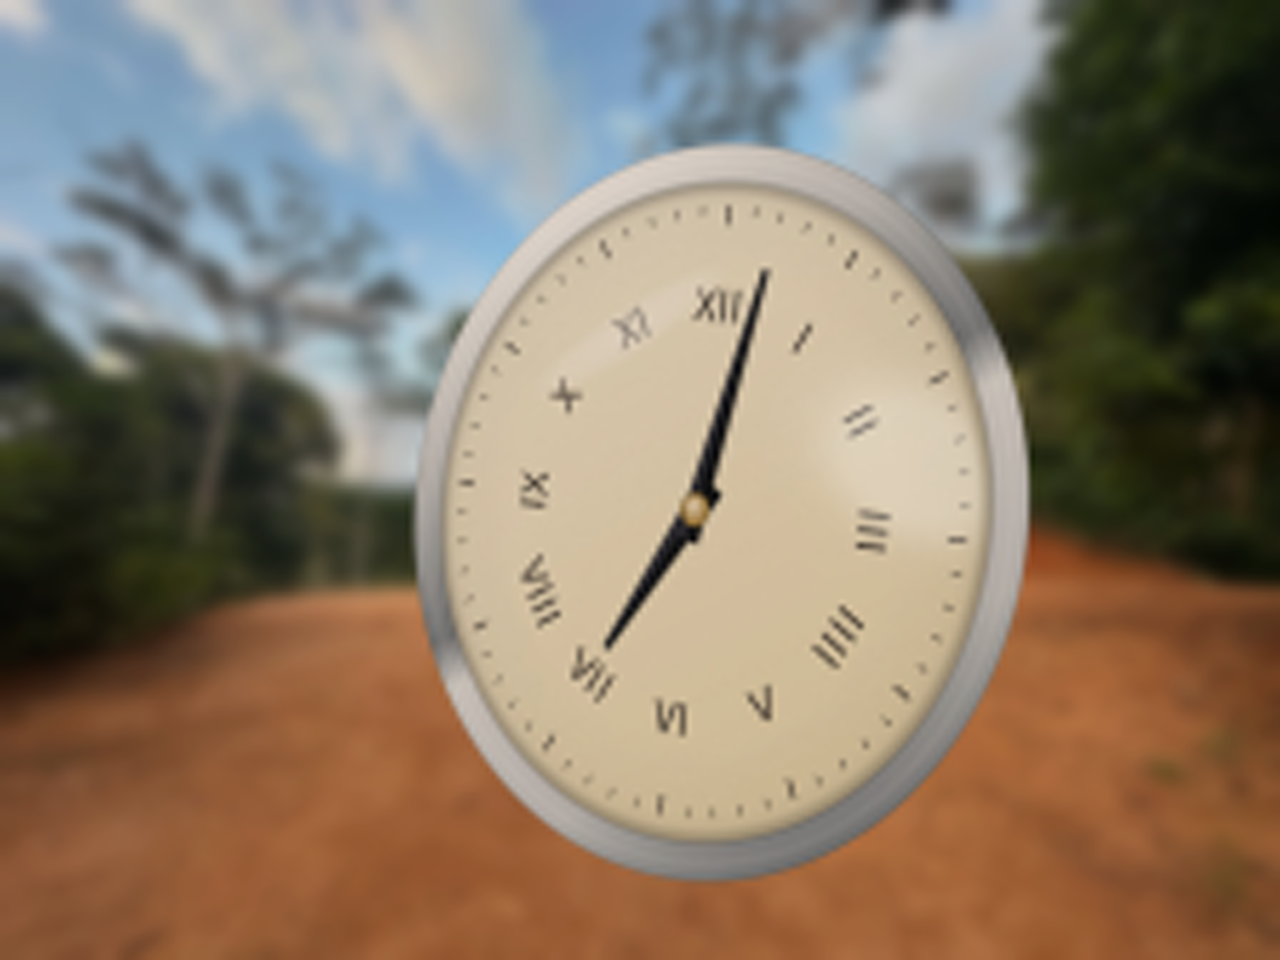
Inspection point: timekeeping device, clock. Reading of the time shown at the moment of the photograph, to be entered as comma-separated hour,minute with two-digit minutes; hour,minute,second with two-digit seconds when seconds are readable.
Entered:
7,02
